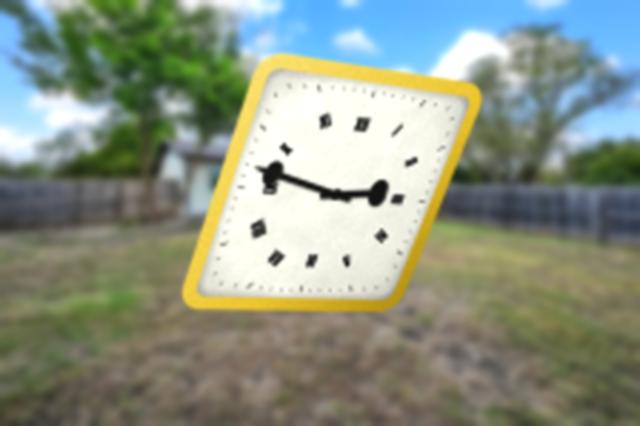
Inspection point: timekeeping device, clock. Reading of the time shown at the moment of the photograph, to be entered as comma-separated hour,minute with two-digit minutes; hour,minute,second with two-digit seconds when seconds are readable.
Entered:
2,47
